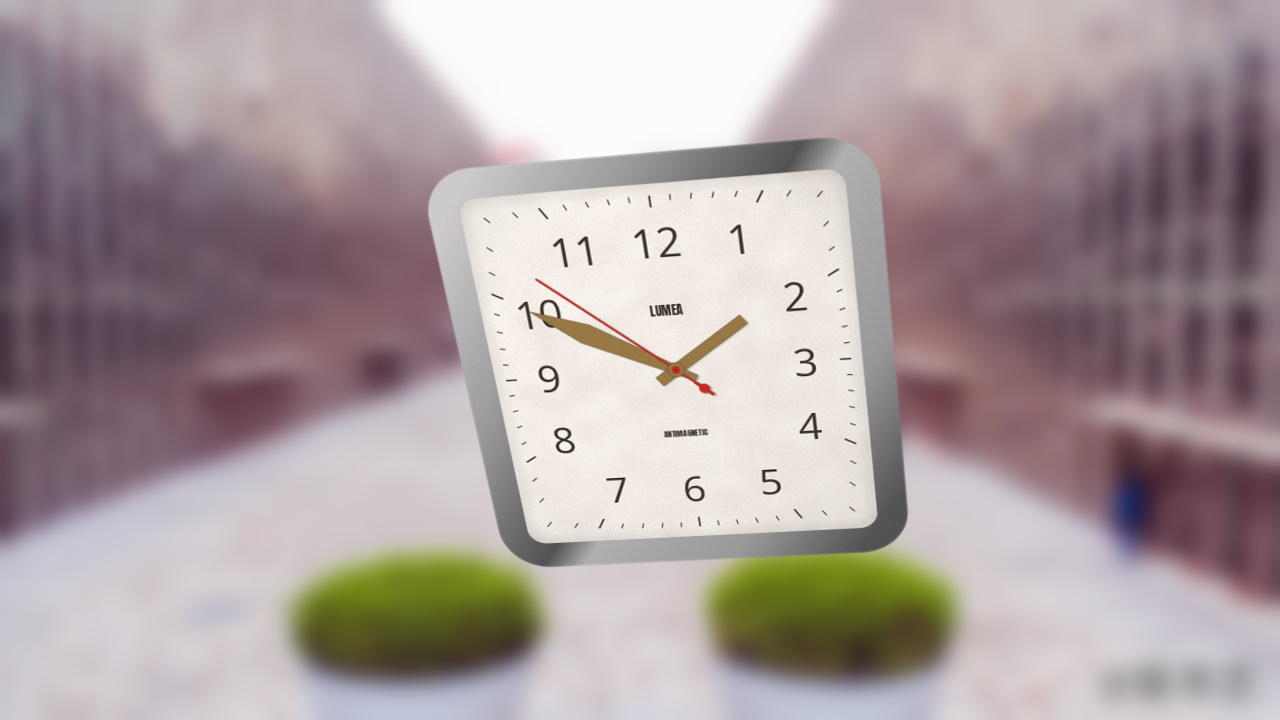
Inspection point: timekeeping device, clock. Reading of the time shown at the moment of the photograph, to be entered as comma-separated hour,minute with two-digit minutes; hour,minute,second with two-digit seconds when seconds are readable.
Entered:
1,49,52
